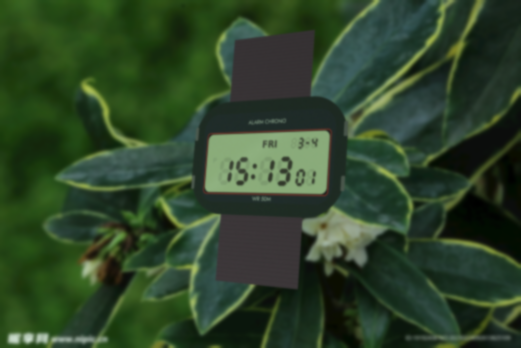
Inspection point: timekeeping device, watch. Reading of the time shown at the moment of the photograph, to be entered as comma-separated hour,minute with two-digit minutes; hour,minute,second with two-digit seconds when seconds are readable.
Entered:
15,13,01
